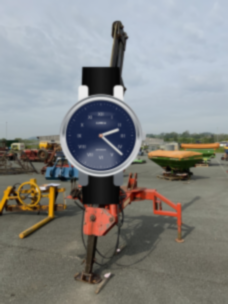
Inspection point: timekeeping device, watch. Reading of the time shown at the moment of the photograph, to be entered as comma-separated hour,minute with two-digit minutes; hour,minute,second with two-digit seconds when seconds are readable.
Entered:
2,22
